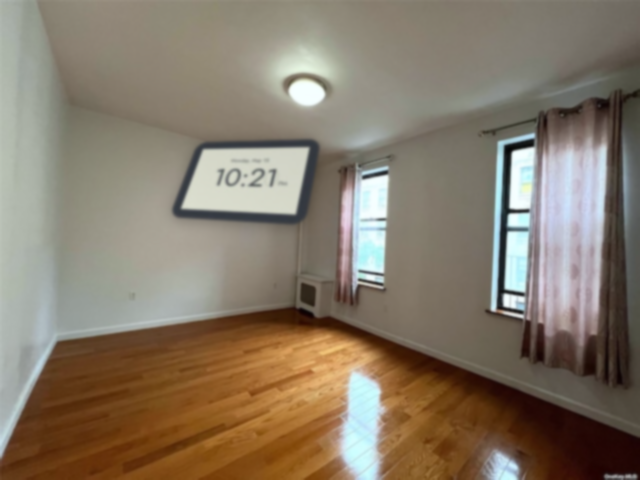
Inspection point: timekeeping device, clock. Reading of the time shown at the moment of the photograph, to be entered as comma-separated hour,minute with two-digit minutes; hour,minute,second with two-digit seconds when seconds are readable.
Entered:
10,21
